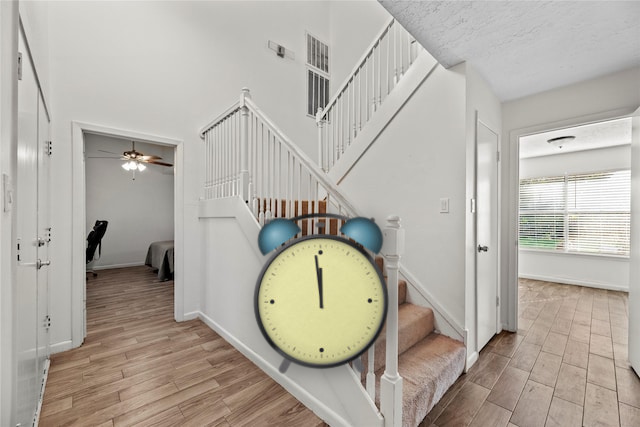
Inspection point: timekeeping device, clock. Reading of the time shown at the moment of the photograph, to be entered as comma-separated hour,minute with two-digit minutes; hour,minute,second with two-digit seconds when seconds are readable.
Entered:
11,59
